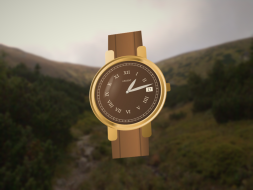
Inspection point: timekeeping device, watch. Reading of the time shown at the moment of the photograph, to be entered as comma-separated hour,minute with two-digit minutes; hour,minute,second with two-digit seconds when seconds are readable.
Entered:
1,13
